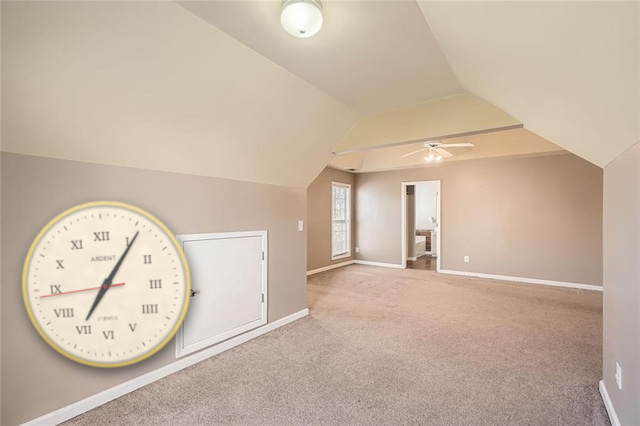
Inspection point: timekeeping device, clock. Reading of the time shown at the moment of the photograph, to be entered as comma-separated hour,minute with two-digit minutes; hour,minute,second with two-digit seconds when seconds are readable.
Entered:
7,05,44
